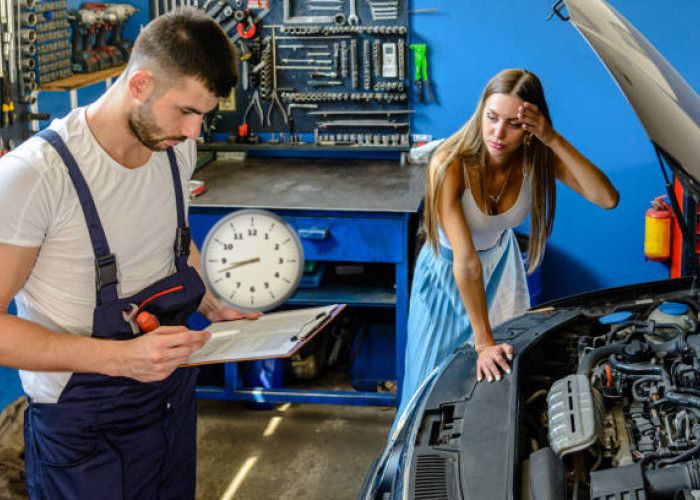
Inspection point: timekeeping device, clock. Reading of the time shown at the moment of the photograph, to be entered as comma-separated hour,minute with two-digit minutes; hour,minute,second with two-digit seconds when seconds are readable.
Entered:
8,42
